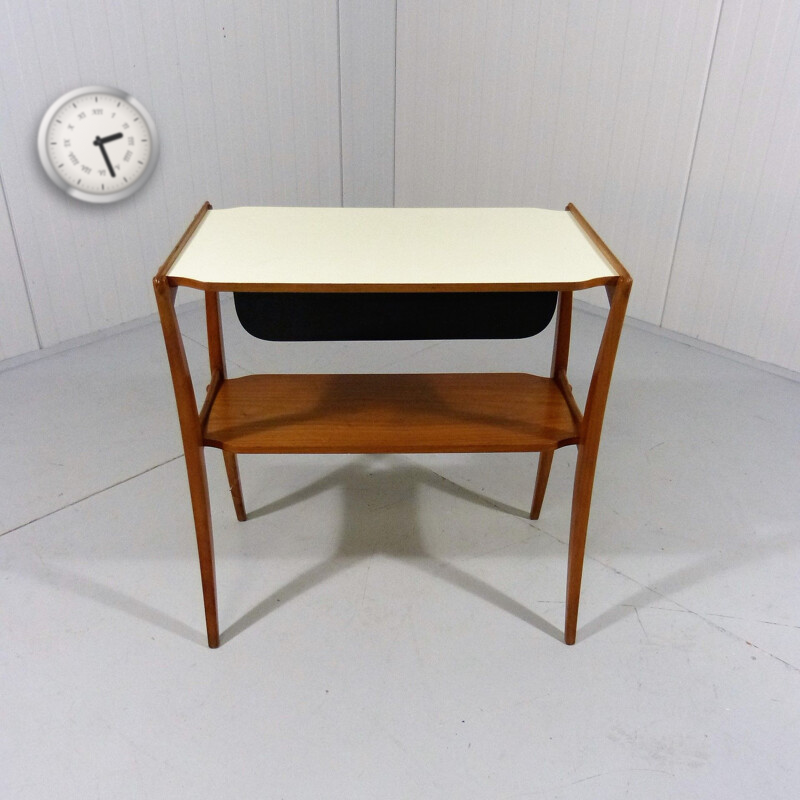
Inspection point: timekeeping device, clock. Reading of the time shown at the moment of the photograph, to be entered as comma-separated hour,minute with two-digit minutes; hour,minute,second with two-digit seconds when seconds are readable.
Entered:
2,27
